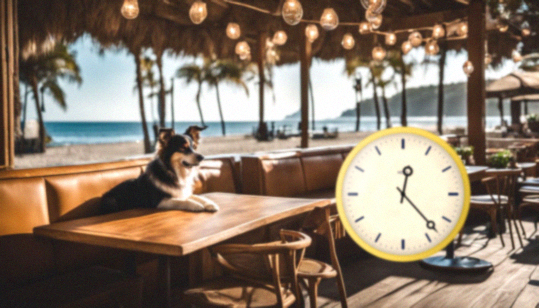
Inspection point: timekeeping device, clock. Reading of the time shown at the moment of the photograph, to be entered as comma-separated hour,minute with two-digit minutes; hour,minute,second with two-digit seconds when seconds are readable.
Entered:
12,23
